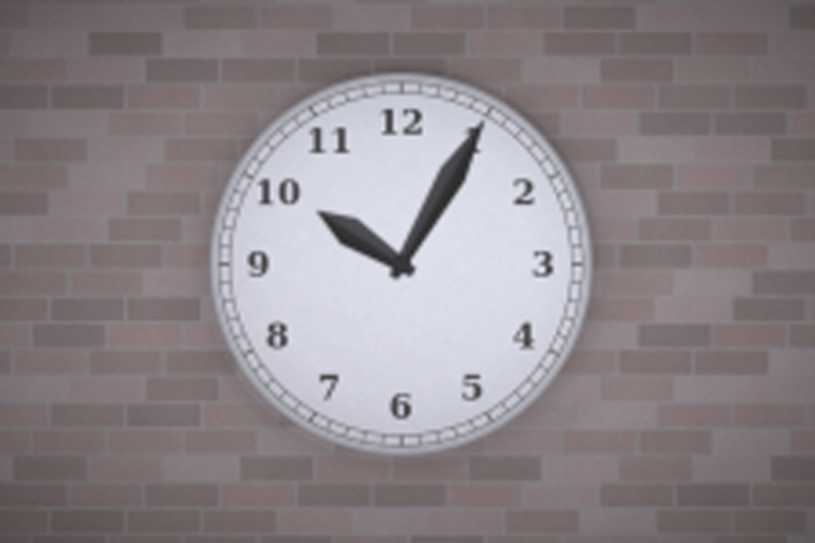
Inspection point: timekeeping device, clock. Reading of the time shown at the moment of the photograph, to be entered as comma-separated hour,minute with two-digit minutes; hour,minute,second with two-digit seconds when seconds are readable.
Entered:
10,05
